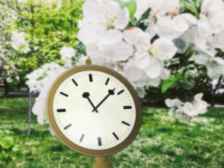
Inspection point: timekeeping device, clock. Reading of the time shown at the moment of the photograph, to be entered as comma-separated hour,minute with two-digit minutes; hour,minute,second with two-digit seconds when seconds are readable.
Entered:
11,08
